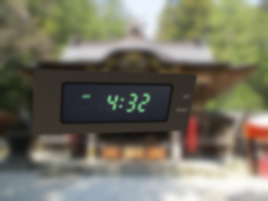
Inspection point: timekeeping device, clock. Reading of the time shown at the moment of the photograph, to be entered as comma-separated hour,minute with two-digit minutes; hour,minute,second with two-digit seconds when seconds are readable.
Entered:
4,32
